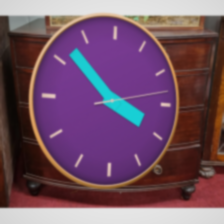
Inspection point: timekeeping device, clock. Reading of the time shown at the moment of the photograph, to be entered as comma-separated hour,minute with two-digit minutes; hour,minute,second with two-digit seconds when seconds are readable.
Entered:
3,52,13
